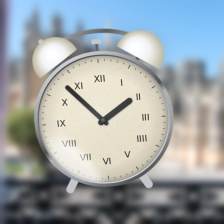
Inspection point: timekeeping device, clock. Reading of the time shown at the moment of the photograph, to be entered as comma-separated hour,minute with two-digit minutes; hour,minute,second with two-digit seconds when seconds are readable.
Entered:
1,53
